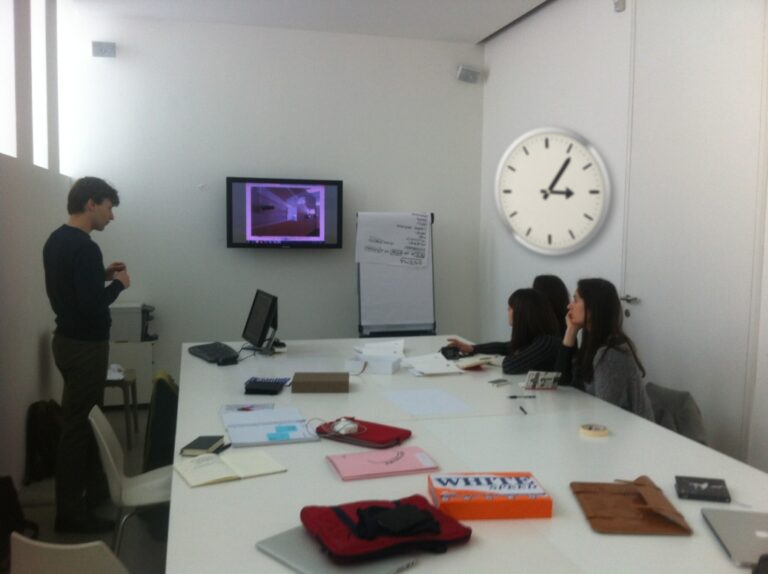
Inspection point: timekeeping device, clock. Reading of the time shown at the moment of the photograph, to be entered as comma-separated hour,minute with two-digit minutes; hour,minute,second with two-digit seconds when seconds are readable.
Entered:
3,06
